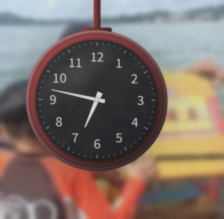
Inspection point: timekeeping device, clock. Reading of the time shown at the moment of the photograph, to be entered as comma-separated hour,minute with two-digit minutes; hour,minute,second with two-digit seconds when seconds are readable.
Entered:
6,47
